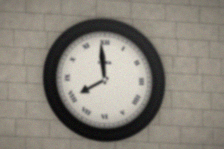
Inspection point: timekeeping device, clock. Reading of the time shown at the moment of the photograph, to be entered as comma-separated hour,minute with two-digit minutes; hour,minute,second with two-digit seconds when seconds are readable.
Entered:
7,59
